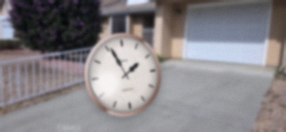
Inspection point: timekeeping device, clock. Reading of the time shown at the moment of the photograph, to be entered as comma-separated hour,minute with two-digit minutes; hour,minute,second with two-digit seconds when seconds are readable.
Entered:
1,56
